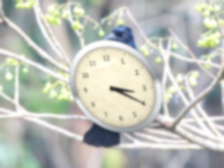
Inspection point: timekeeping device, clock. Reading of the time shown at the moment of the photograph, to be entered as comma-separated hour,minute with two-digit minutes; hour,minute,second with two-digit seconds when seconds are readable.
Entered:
3,20
